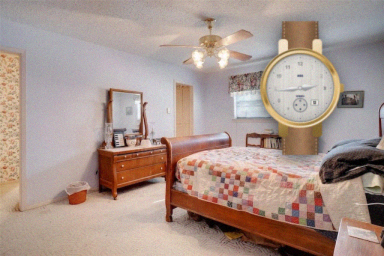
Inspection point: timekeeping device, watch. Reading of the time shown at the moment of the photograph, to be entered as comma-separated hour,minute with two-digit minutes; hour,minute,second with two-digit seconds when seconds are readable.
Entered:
2,44
